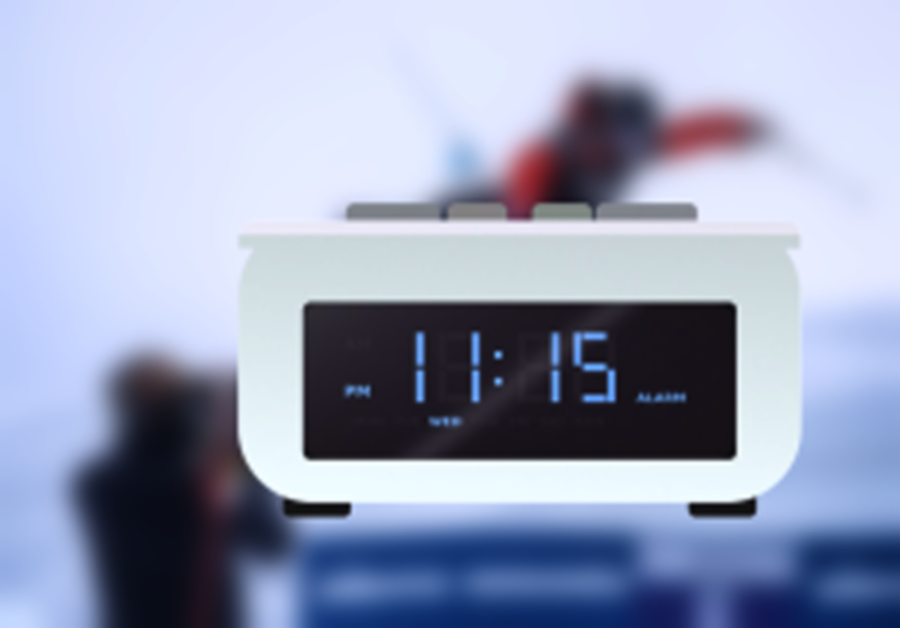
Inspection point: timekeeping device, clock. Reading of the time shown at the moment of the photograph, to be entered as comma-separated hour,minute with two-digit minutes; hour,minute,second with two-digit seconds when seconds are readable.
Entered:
11,15
